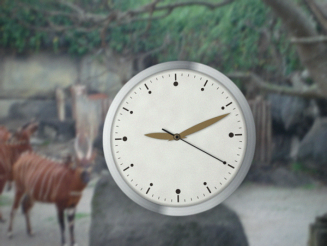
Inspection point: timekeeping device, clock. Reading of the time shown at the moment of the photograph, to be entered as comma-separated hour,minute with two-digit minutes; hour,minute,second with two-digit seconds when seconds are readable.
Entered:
9,11,20
